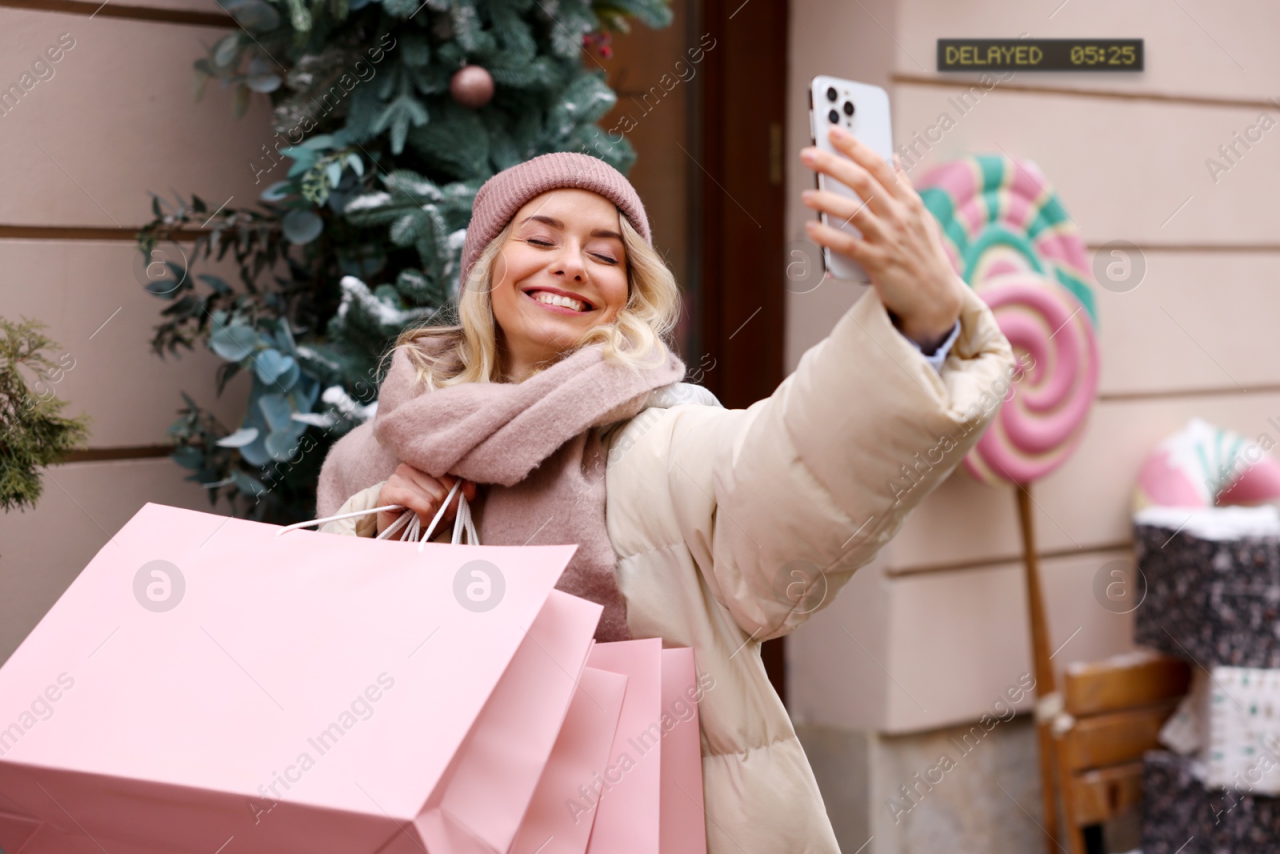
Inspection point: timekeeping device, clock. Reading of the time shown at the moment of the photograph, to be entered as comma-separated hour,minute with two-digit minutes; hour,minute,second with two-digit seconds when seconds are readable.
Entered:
5,25
